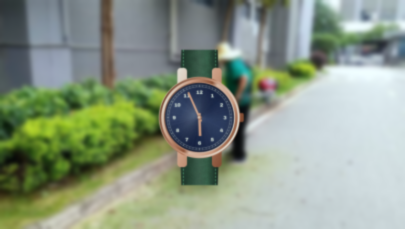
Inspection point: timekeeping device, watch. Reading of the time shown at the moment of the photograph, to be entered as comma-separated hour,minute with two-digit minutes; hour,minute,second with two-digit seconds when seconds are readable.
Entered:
5,56
